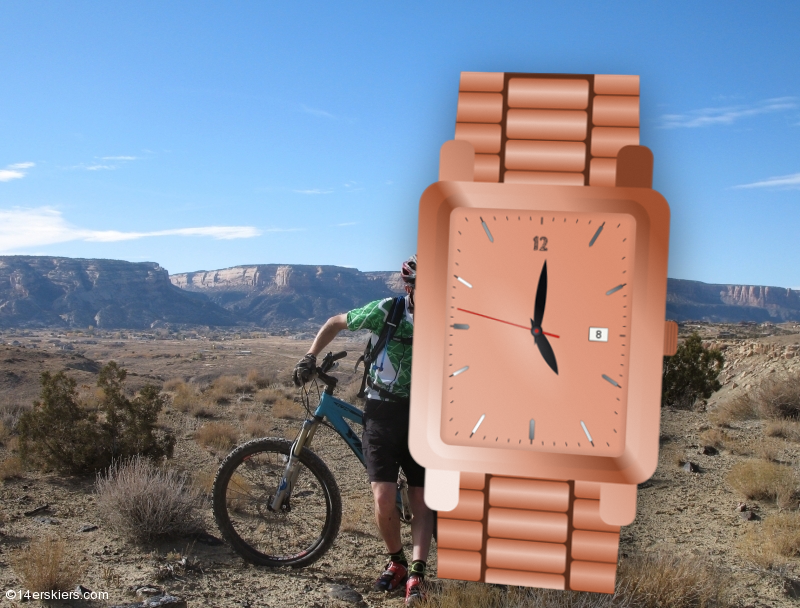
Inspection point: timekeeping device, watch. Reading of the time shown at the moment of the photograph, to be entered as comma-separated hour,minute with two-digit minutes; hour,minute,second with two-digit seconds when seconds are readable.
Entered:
5,00,47
